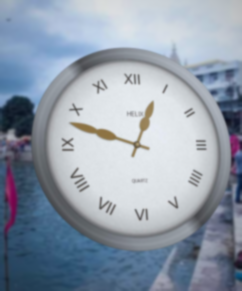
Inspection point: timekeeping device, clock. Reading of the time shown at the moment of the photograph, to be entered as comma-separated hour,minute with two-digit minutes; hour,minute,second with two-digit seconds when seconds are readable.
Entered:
12,48
